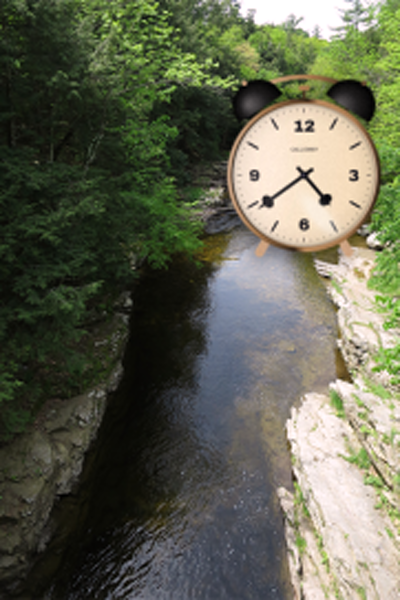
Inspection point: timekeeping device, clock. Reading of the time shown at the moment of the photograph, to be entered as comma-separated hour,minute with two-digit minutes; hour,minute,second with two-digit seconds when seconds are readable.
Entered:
4,39
